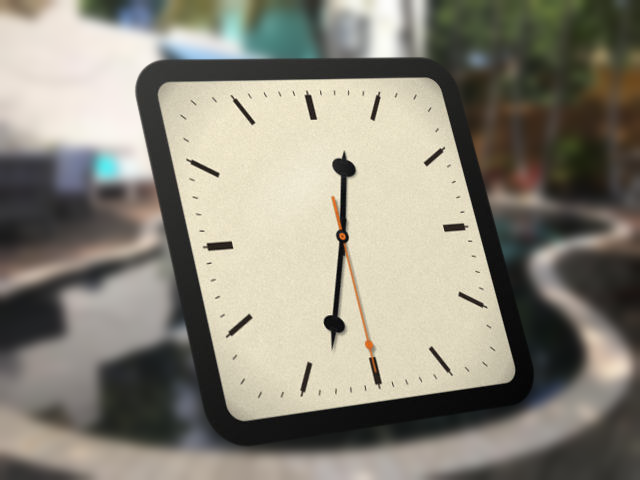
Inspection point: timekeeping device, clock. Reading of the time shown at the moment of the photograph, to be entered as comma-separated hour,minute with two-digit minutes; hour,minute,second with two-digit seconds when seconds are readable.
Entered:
12,33,30
